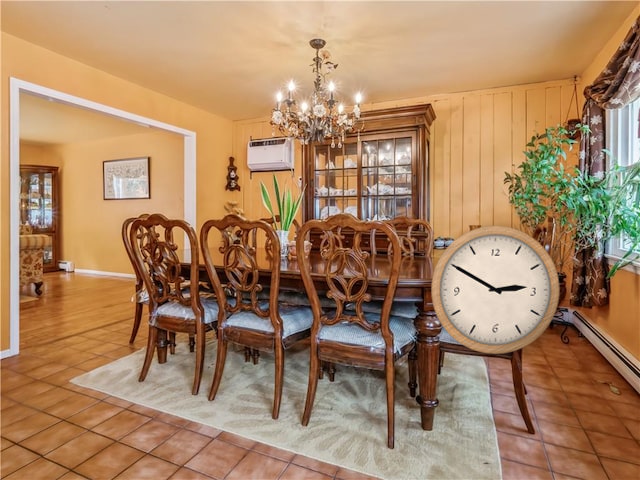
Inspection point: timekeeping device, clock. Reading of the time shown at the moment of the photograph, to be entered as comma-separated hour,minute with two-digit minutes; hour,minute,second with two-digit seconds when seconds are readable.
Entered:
2,50
